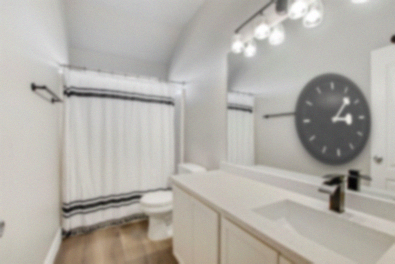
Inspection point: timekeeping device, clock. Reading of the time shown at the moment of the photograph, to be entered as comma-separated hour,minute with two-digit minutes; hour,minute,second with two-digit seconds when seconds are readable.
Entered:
3,07
